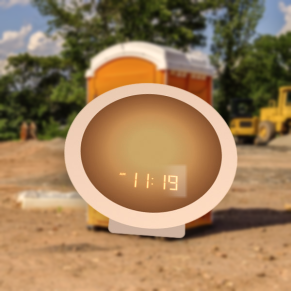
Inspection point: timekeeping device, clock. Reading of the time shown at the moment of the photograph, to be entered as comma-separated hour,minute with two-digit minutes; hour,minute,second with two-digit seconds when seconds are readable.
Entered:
11,19
